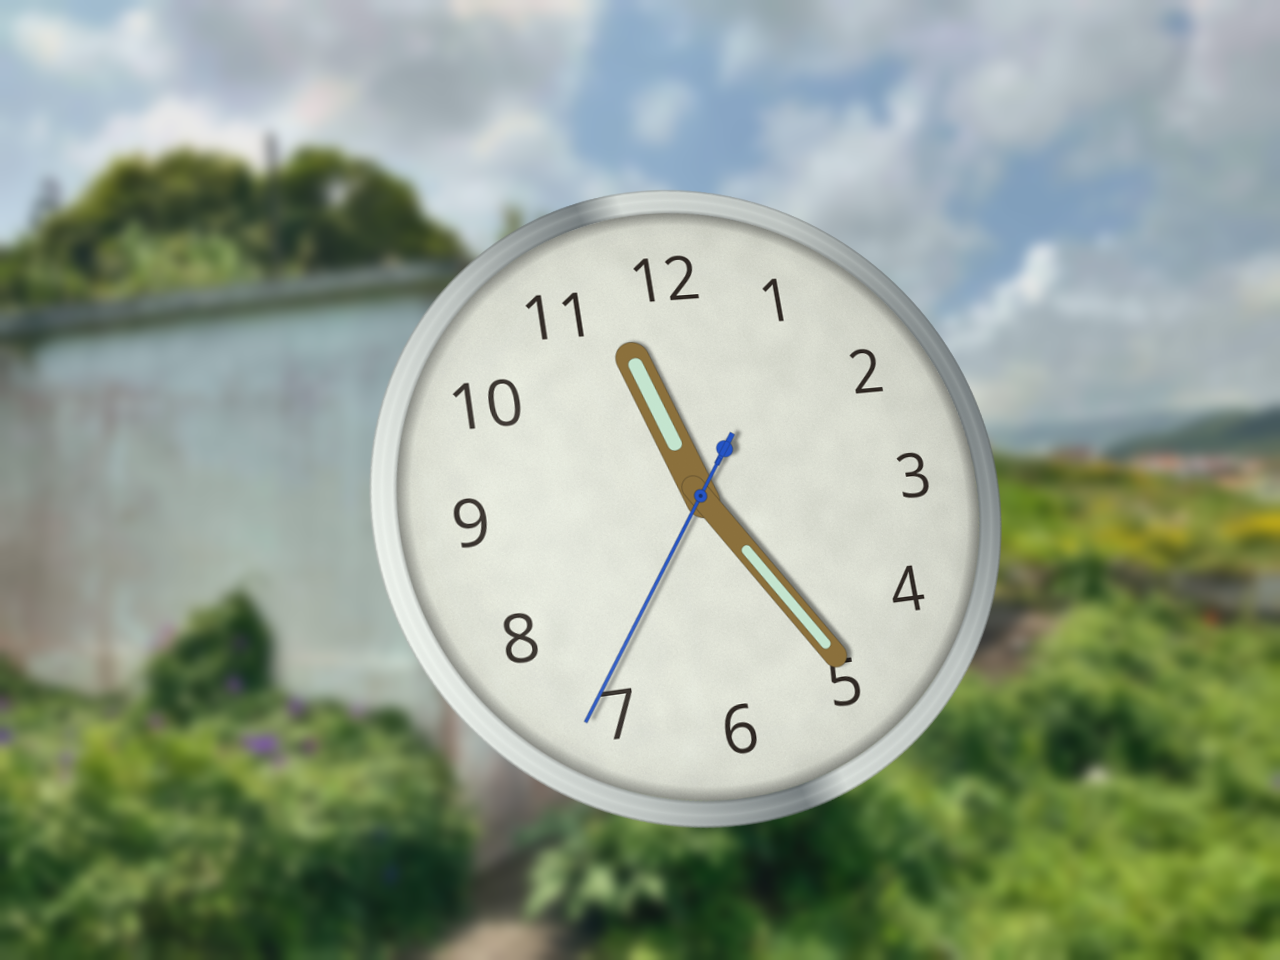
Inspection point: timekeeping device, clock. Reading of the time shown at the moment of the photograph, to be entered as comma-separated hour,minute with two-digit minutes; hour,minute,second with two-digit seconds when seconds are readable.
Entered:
11,24,36
